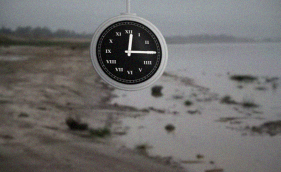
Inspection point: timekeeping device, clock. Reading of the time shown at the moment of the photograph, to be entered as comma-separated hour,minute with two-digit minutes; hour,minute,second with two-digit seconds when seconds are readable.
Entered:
12,15
